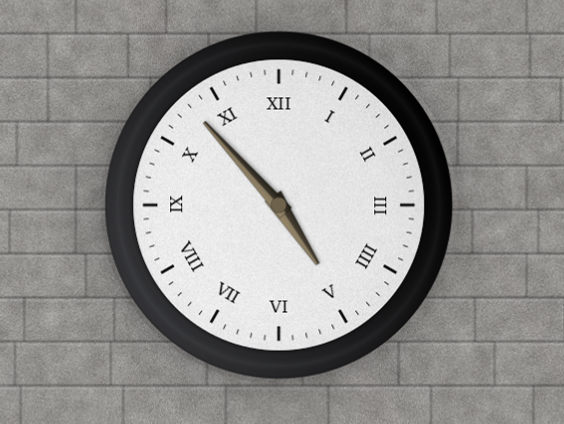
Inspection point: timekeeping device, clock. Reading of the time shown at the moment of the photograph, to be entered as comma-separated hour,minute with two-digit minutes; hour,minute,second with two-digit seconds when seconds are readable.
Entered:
4,53
